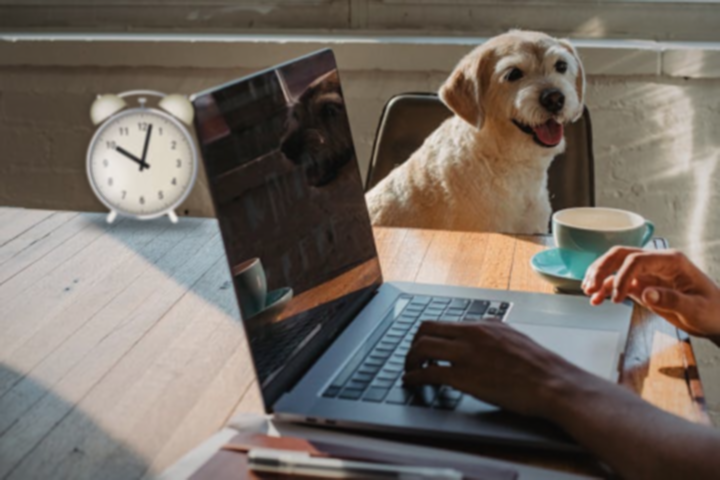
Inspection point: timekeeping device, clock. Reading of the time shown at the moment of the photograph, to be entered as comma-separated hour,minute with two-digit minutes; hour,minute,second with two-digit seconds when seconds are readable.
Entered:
10,02
